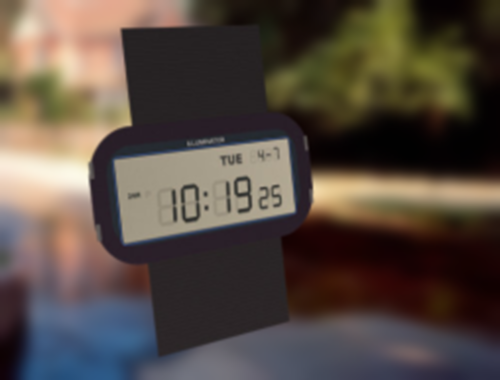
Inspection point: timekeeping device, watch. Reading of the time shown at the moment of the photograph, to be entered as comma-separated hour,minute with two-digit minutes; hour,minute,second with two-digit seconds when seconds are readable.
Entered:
10,19,25
